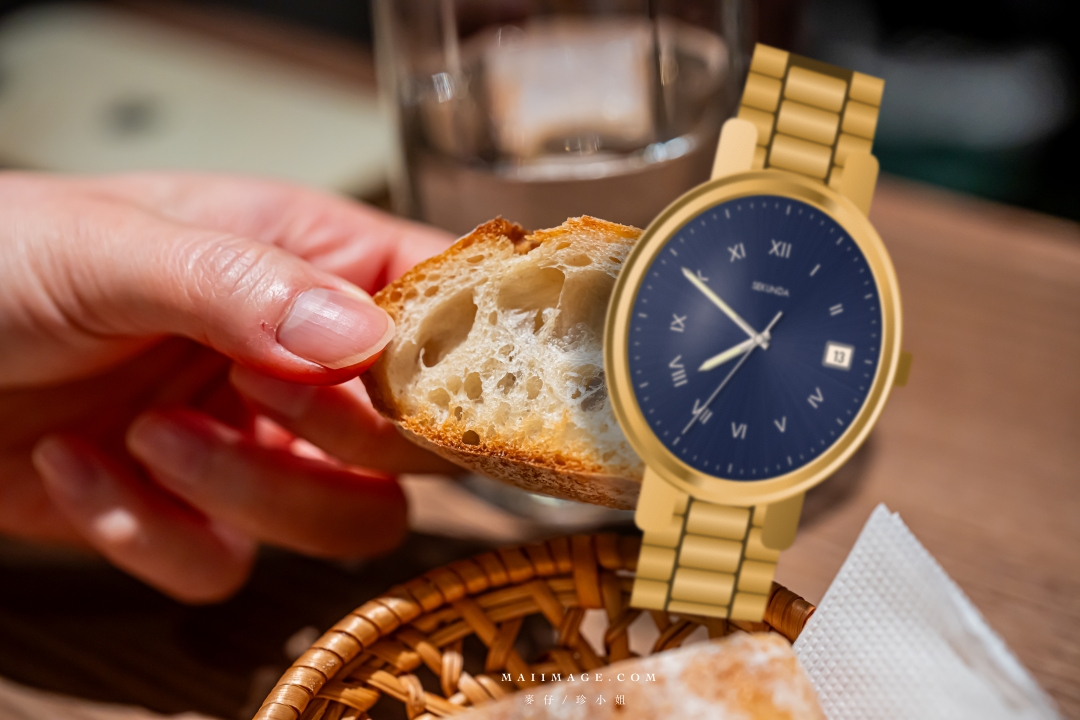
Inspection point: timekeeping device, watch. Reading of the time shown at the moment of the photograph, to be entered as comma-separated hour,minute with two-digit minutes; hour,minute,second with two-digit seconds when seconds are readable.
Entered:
7,49,35
